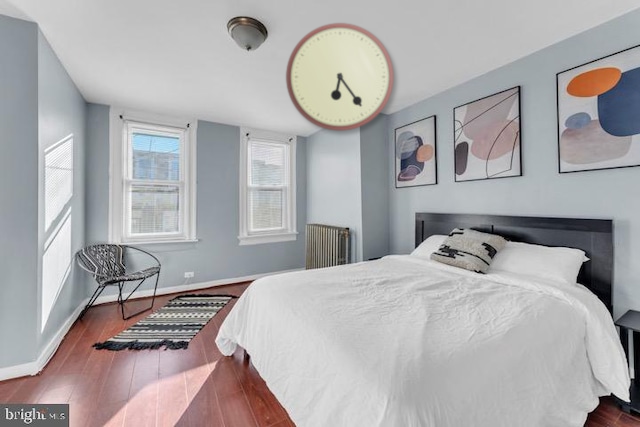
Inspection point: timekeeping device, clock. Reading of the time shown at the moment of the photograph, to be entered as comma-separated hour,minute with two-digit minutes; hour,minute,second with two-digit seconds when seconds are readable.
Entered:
6,24
